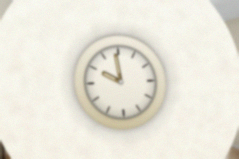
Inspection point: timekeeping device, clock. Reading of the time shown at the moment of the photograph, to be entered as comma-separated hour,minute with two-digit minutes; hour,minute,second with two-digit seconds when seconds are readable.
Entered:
9,59
